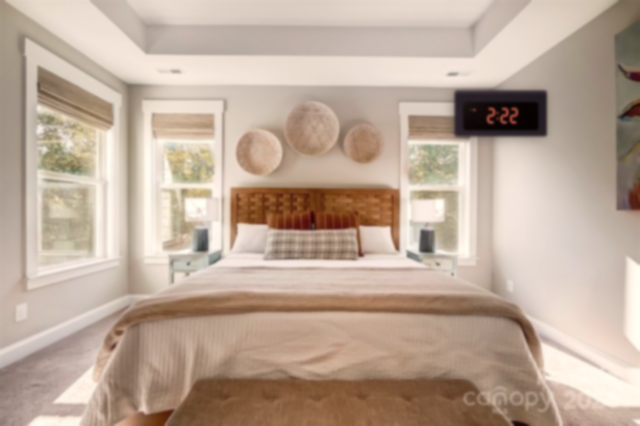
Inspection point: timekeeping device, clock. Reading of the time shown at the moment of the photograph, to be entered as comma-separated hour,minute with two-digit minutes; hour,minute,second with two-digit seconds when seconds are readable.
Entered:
2,22
